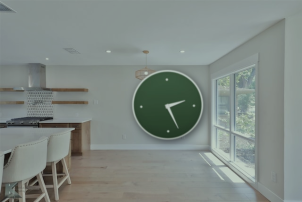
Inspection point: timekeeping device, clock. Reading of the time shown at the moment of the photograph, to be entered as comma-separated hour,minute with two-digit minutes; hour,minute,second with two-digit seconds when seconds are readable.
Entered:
2,26
